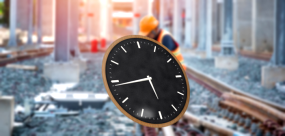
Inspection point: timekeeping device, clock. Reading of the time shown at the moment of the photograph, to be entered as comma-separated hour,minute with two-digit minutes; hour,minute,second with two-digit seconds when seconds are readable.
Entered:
5,44
